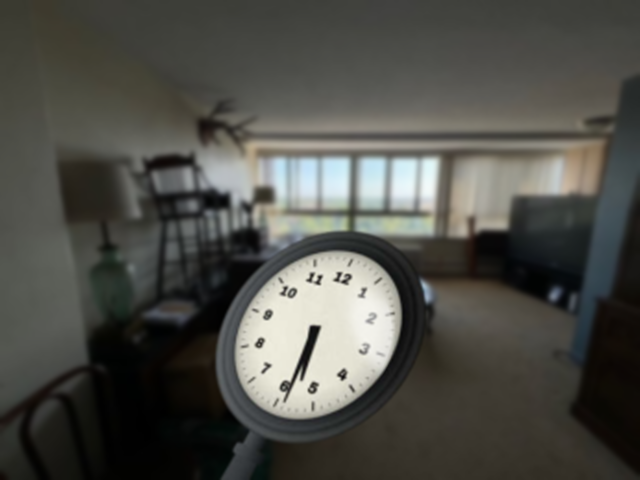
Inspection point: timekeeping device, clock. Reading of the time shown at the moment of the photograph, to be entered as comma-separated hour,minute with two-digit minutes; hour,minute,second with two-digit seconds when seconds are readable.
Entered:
5,29
